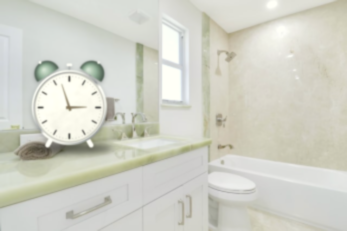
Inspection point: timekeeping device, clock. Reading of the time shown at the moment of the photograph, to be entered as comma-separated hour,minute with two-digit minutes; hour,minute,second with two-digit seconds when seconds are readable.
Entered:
2,57
